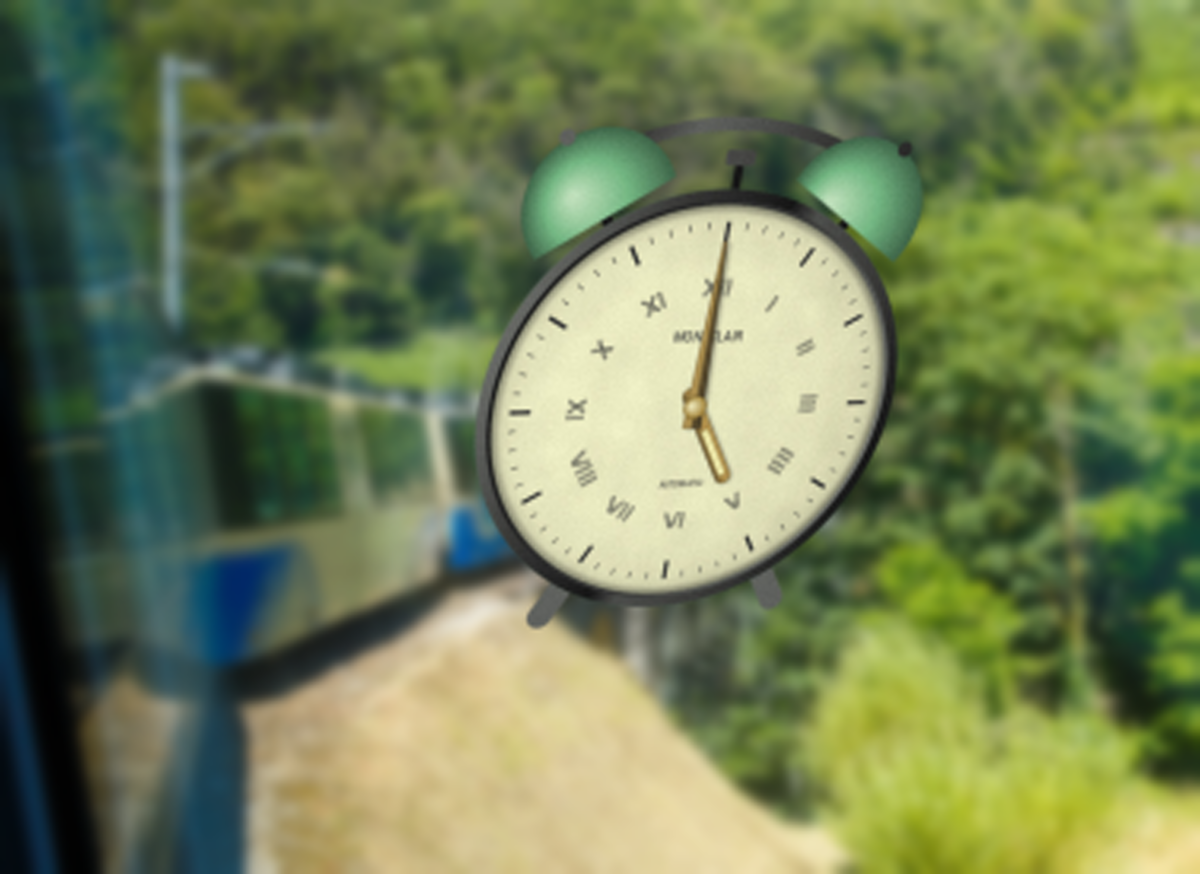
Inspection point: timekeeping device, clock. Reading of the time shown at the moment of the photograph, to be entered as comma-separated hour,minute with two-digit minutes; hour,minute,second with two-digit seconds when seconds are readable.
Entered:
5,00
